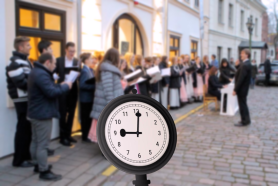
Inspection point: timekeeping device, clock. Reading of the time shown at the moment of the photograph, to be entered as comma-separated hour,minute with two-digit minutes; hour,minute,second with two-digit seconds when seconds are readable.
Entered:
9,01
